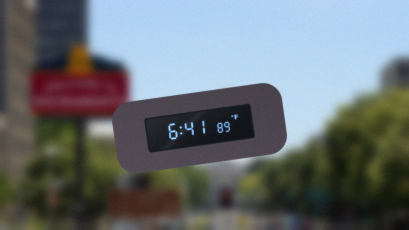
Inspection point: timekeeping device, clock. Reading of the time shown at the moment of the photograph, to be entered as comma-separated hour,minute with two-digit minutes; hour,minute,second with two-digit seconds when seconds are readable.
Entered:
6,41
